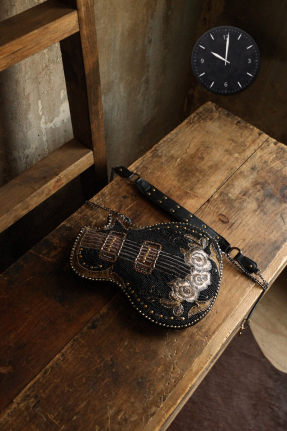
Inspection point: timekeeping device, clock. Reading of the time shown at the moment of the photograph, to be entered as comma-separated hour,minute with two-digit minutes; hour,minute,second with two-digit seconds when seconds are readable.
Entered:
10,01
